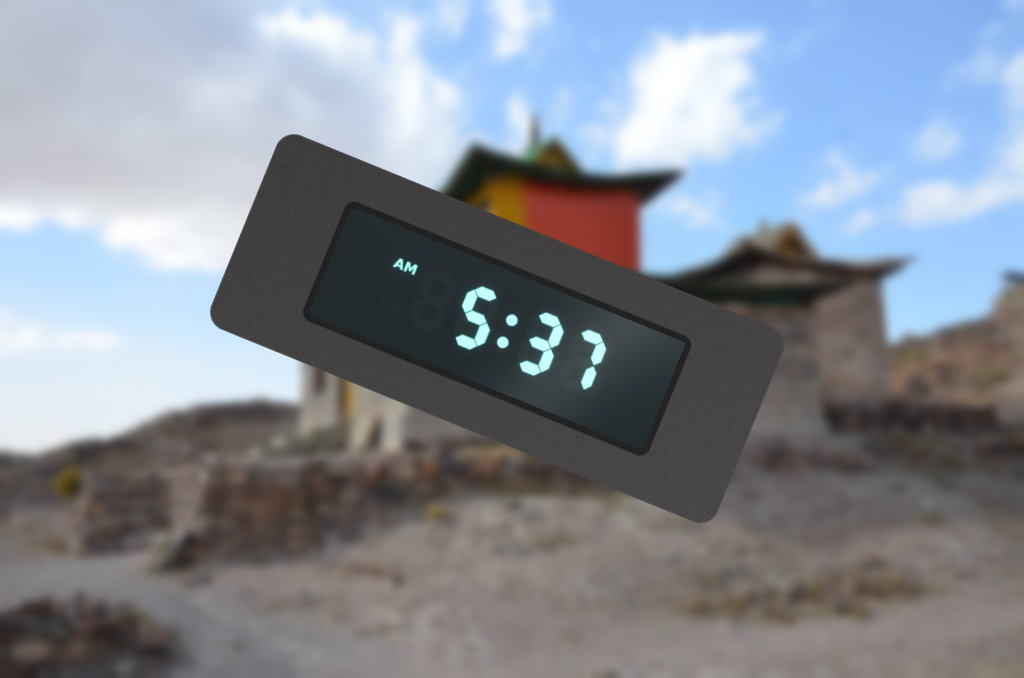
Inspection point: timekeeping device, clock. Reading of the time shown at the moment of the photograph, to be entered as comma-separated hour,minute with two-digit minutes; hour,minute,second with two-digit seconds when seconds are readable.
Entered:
5,37
